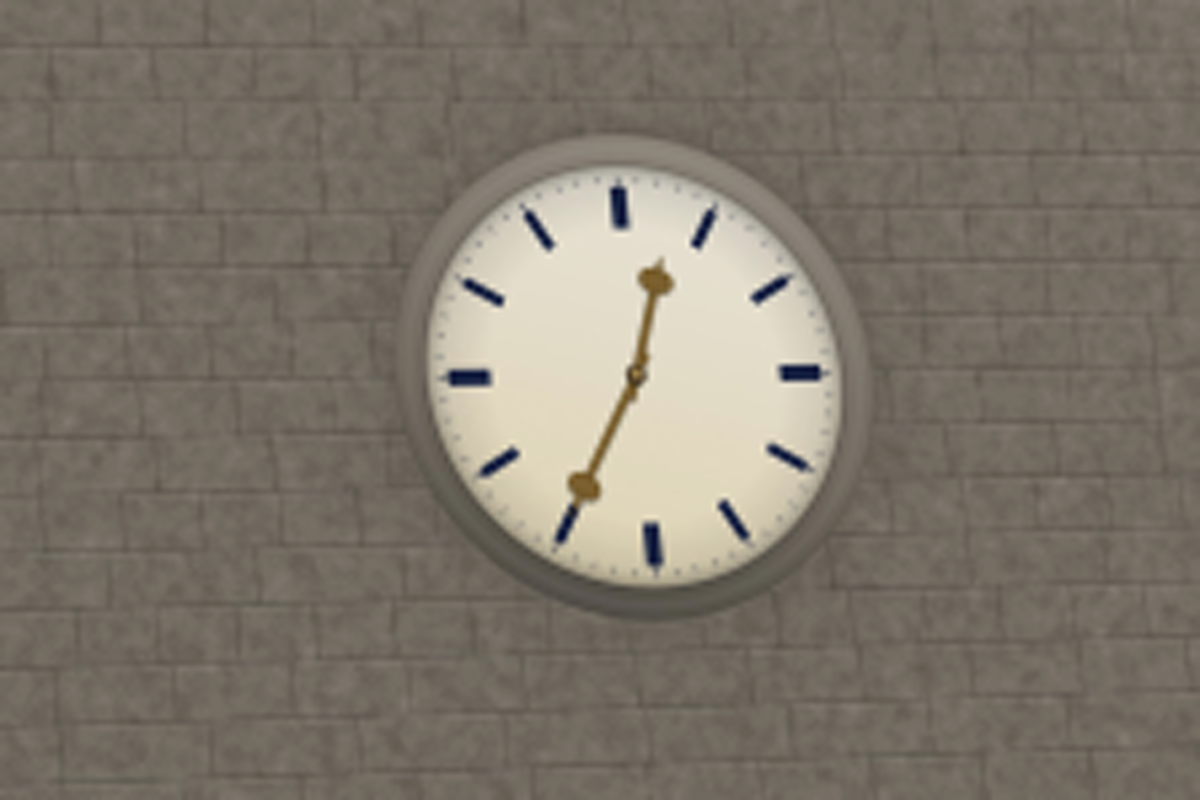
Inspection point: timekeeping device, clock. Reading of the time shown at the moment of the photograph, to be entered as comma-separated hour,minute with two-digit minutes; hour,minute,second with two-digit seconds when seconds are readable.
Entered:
12,35
